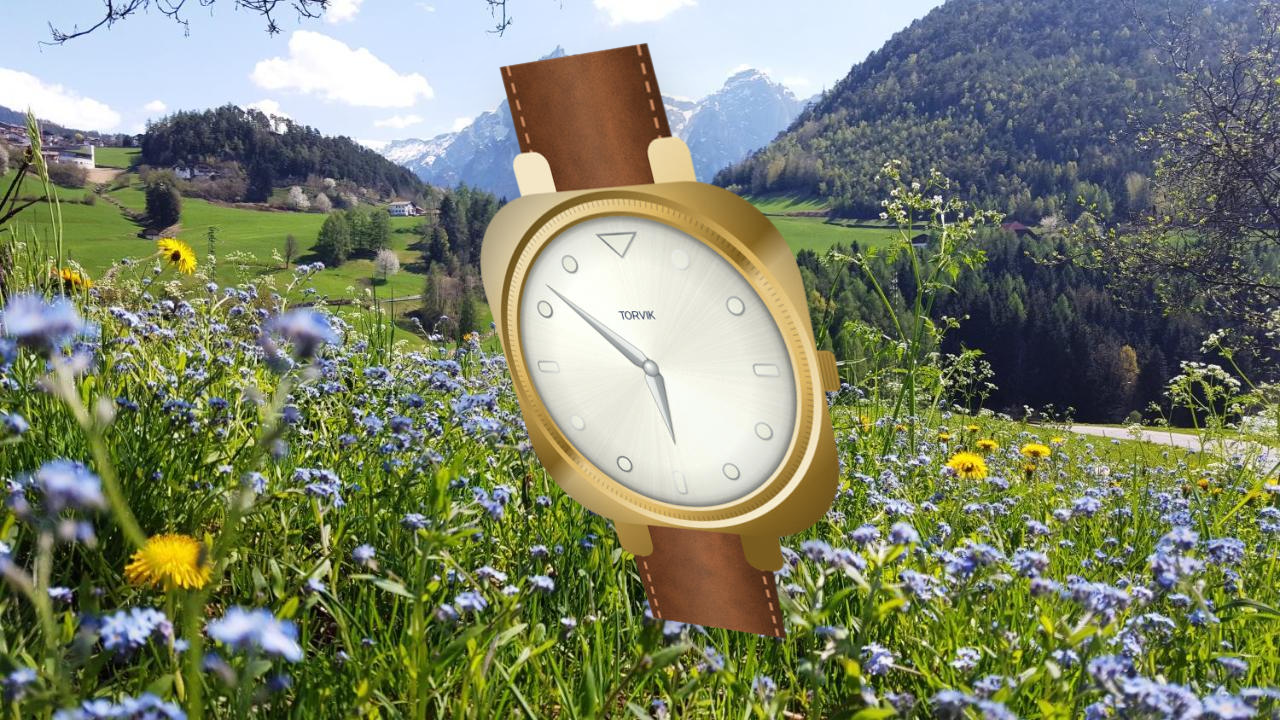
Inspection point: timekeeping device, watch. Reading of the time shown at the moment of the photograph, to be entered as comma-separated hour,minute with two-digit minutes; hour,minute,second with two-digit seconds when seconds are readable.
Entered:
5,52
